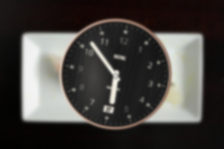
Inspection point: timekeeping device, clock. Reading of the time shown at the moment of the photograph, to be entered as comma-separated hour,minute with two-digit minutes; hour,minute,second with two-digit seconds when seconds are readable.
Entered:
5,52
